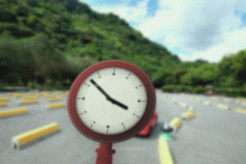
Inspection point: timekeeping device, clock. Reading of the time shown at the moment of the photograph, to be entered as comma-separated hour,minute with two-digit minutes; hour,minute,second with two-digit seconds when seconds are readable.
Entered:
3,52
